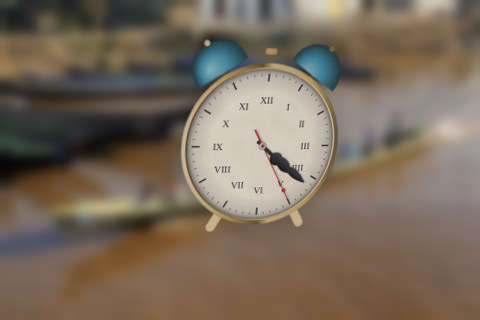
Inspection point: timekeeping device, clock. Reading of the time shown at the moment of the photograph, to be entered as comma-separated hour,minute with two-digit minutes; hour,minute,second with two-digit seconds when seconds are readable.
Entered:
4,21,25
